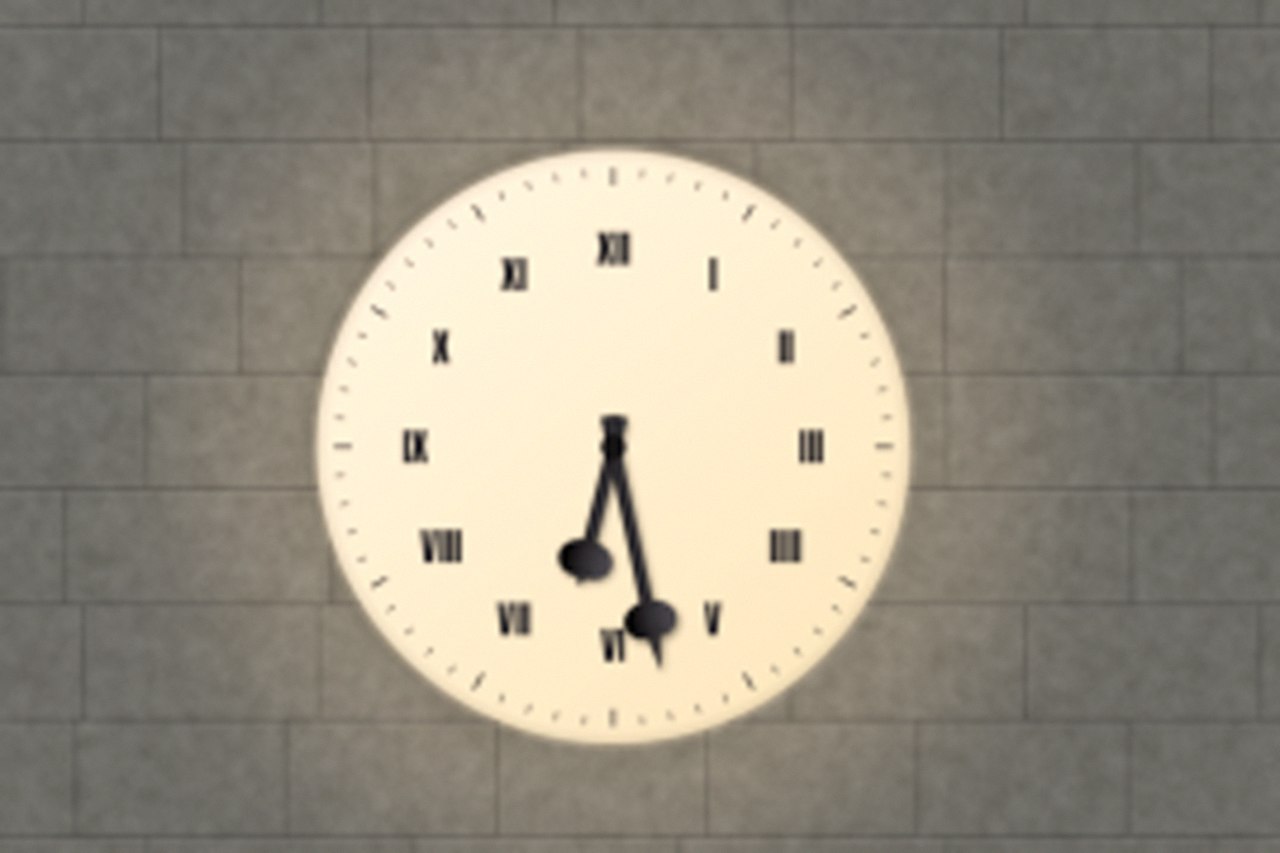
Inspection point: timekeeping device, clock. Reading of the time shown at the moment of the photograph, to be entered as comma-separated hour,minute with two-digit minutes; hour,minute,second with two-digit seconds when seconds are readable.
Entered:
6,28
